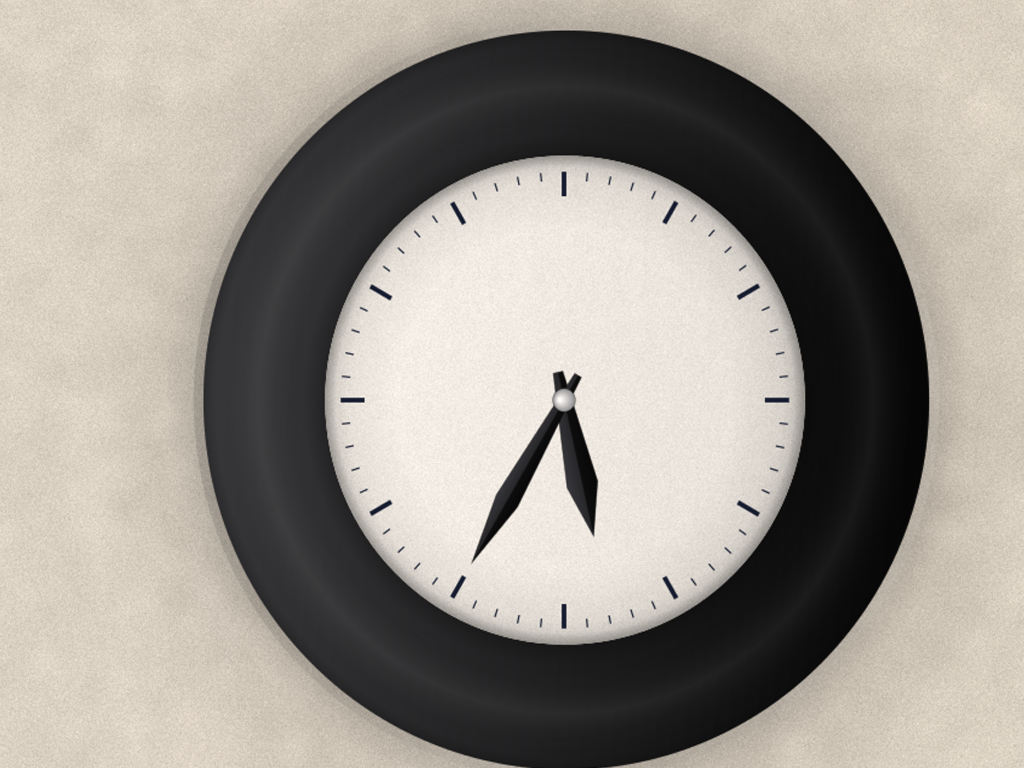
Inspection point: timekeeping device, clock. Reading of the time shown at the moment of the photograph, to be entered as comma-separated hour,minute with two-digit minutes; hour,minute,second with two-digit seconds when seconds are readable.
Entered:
5,35
